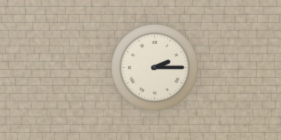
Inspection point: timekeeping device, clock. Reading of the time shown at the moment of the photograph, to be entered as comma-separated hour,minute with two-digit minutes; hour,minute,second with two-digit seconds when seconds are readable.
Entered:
2,15
